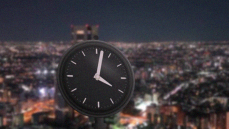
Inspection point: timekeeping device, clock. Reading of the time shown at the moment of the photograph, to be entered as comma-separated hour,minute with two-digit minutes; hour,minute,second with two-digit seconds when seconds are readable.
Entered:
4,02
